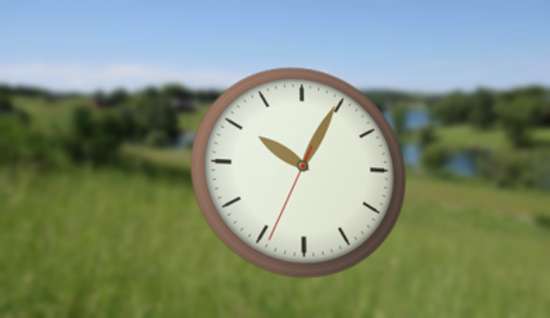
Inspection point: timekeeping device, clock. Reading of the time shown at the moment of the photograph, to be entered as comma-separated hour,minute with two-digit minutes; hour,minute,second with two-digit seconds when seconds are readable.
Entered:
10,04,34
